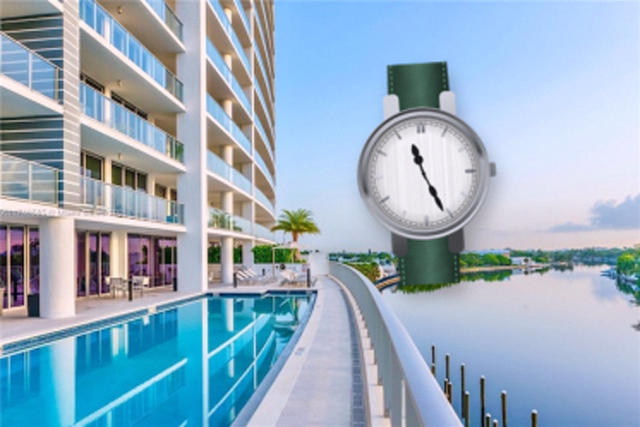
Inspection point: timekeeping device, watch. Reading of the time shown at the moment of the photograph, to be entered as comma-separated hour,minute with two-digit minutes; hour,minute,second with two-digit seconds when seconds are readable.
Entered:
11,26
